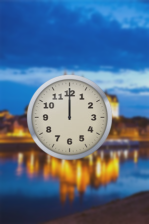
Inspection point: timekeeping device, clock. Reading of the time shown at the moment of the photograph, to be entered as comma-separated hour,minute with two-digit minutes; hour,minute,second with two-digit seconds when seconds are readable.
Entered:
12,00
